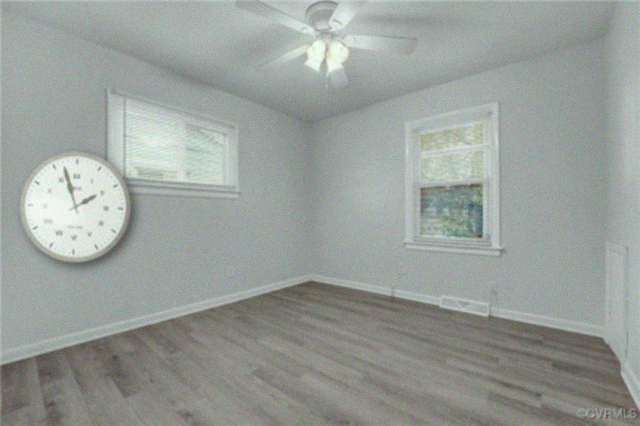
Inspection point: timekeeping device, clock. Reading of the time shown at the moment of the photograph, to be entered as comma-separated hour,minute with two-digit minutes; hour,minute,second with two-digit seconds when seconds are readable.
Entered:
1,57
